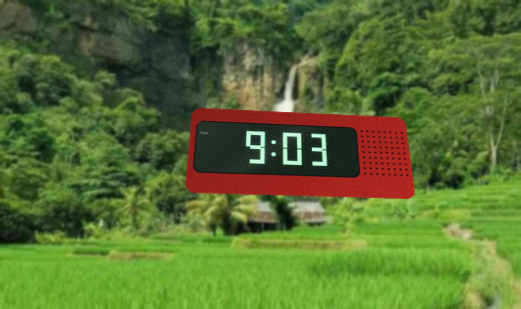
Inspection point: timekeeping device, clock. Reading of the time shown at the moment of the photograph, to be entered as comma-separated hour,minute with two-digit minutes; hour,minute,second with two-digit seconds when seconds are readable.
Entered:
9,03
